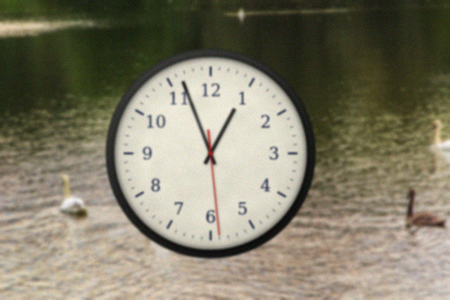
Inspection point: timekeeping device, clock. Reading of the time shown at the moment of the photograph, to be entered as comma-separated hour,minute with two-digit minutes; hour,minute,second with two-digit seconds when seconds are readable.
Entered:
12,56,29
